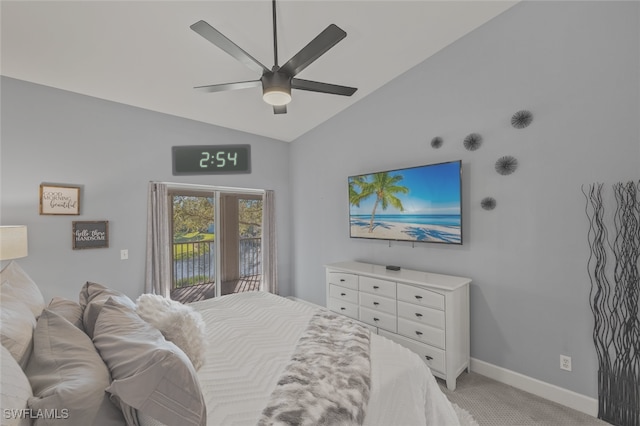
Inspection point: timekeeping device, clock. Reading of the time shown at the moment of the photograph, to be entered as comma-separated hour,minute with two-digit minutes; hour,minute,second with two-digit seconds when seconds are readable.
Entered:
2,54
